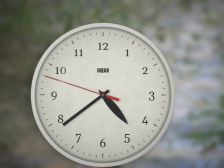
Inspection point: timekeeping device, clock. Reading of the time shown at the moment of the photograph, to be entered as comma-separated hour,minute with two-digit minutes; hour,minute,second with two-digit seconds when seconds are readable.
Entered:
4,38,48
